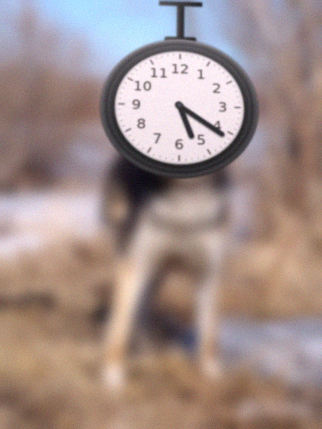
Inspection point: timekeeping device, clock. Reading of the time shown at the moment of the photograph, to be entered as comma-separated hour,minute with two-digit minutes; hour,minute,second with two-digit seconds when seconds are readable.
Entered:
5,21
